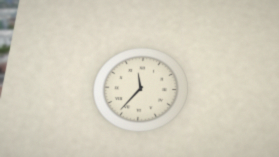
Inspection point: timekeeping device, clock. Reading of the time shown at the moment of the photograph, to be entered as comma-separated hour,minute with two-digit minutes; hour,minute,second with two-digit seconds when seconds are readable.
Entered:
11,36
